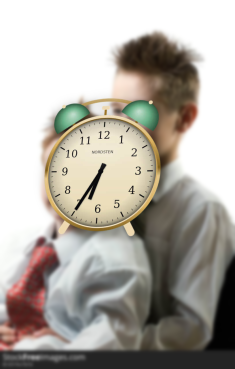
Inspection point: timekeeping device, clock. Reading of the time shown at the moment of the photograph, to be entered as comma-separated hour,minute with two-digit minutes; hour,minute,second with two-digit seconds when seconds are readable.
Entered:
6,35
